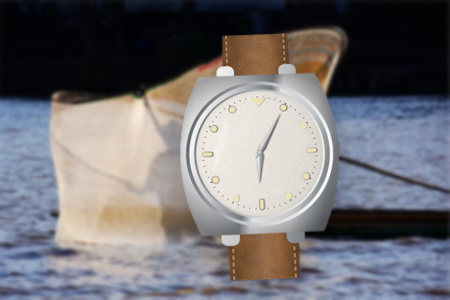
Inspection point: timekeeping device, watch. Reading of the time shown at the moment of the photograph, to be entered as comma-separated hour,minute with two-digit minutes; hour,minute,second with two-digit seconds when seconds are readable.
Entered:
6,05
